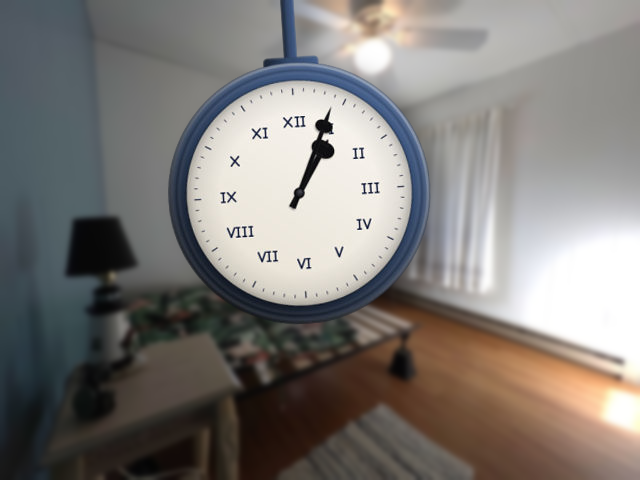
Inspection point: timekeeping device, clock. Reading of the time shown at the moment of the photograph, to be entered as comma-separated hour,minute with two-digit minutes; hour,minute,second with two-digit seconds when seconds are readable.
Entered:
1,04
